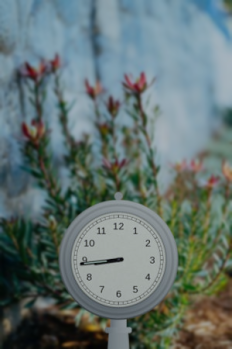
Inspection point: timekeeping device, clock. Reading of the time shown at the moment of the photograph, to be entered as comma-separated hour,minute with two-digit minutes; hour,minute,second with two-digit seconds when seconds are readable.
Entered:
8,44
